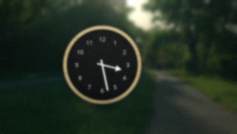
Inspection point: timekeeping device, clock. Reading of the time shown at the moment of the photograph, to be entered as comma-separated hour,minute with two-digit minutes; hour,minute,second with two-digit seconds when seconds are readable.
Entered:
3,28
